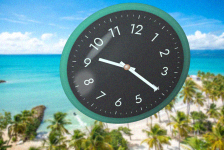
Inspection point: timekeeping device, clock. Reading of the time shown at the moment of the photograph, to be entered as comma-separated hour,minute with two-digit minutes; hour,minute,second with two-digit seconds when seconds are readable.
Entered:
9,20
